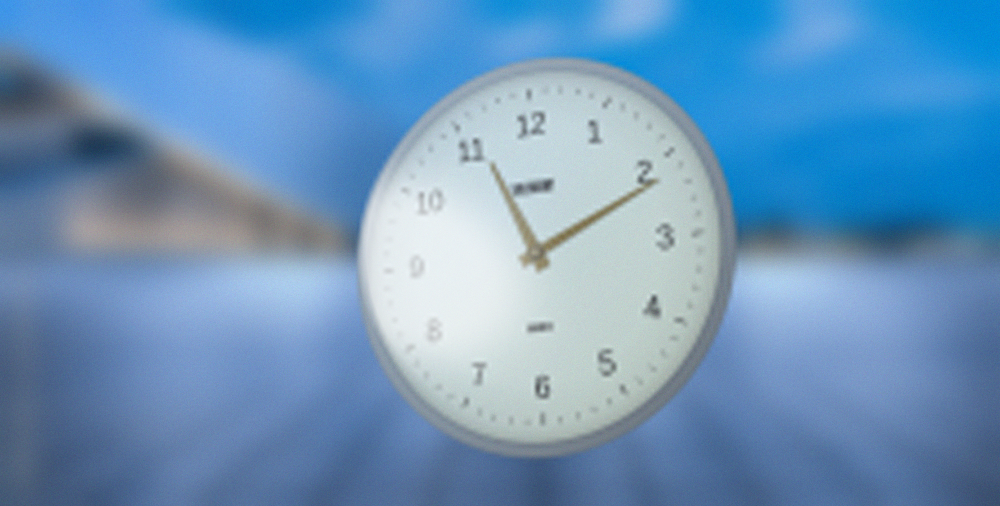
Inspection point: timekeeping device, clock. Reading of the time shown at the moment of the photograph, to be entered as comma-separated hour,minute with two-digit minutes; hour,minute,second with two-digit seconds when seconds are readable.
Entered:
11,11
